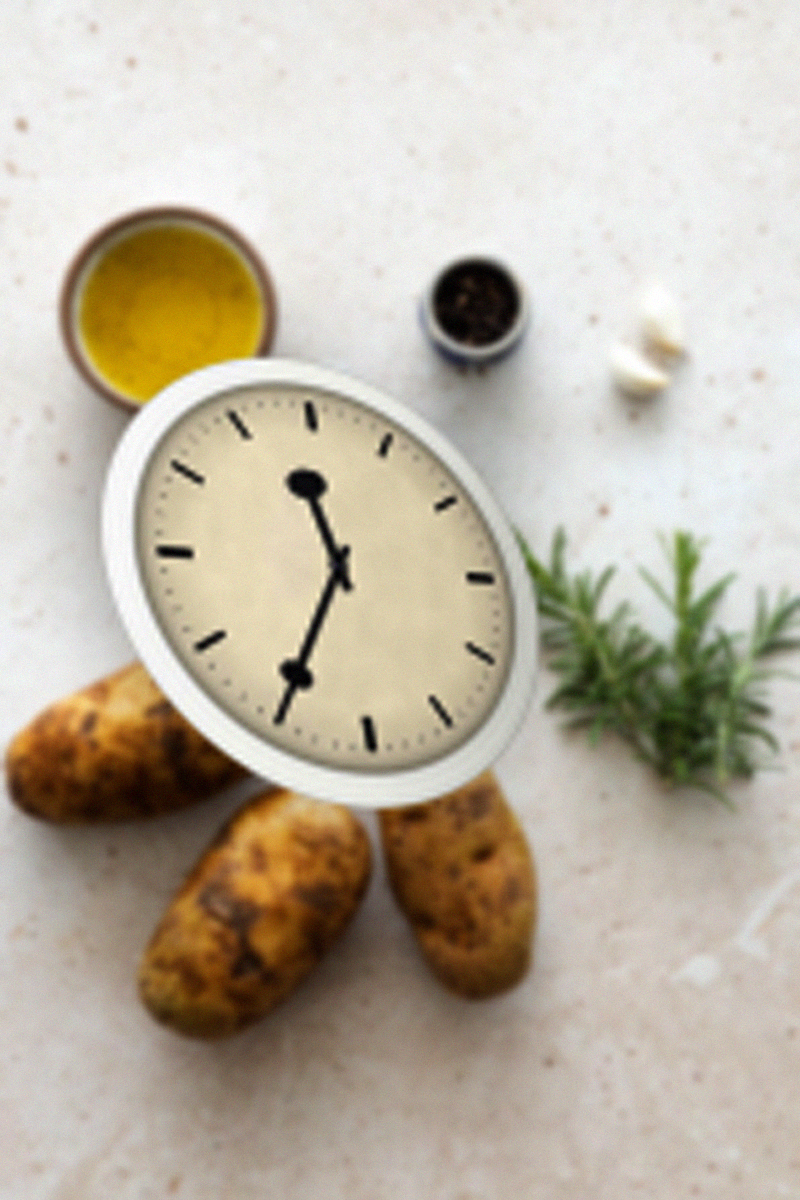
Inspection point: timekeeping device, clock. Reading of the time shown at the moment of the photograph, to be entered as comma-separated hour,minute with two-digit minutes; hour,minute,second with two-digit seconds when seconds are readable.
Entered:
11,35
